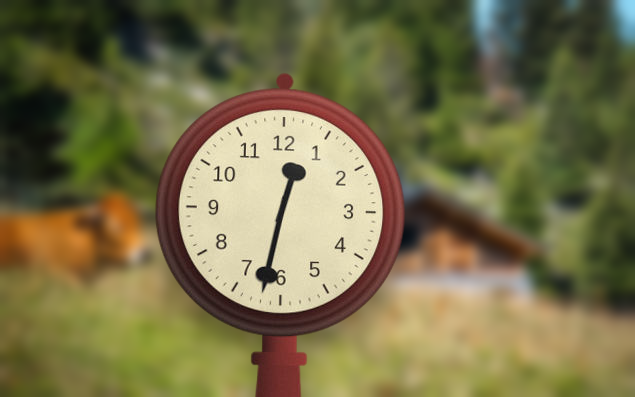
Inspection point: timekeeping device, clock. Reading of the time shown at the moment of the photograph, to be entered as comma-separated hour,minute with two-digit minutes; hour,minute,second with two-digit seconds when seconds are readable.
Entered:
12,32
